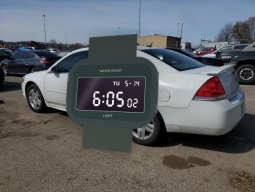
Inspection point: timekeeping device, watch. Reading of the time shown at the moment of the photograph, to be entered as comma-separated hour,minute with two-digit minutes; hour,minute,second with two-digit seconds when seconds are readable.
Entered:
6,05,02
